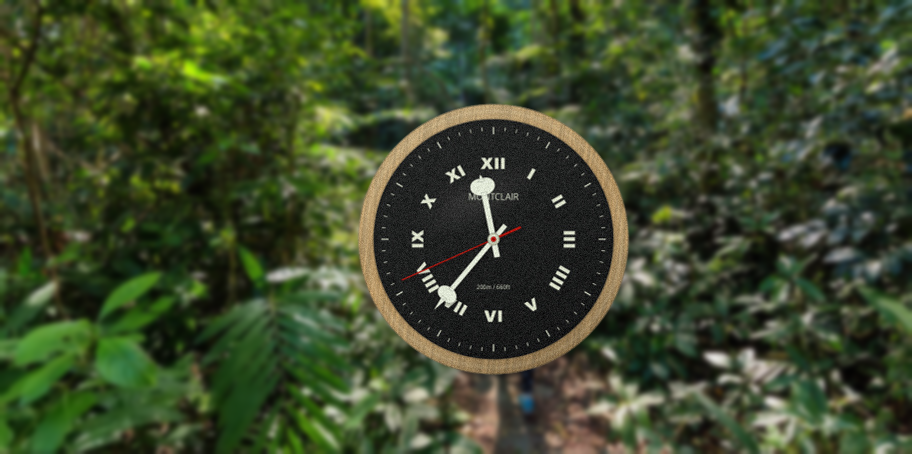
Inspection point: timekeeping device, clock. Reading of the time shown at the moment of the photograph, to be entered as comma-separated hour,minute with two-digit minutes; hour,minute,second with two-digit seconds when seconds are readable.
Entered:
11,36,41
